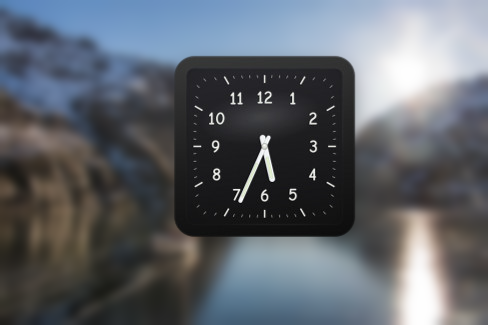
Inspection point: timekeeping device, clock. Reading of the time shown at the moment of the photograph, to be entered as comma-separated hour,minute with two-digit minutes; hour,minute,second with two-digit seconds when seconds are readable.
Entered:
5,34
